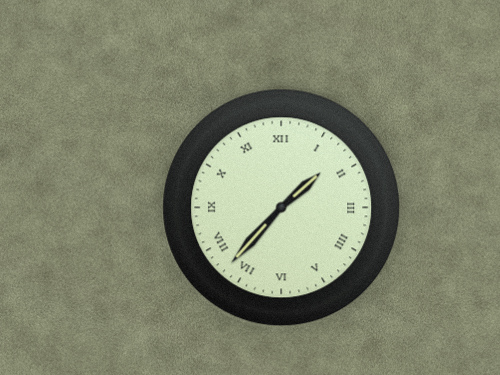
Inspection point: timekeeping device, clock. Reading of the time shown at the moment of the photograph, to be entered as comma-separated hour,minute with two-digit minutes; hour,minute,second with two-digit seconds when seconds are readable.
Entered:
1,37
